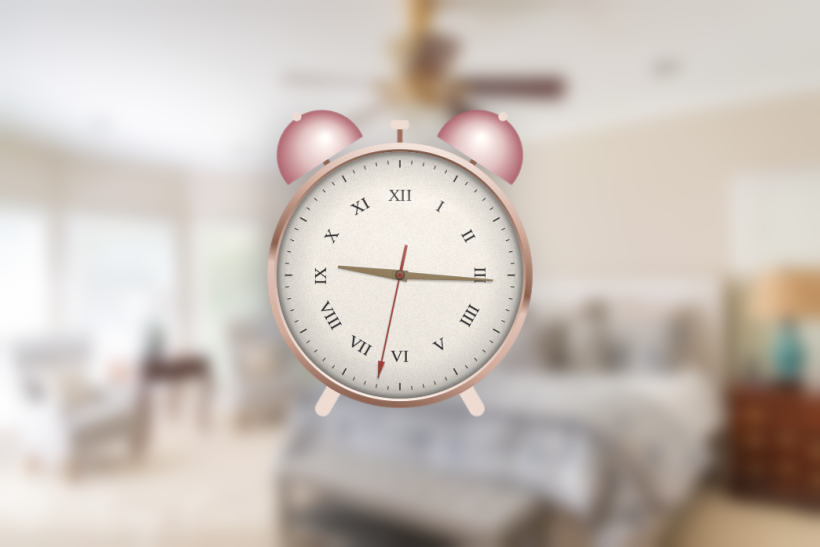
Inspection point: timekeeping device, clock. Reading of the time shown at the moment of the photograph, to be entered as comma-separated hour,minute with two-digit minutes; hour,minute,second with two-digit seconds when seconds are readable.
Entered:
9,15,32
